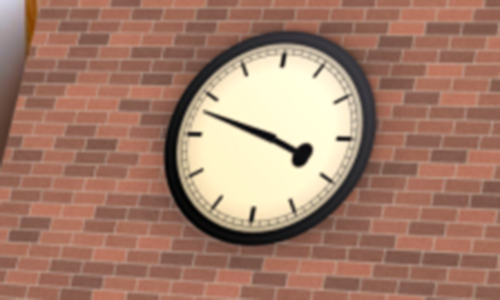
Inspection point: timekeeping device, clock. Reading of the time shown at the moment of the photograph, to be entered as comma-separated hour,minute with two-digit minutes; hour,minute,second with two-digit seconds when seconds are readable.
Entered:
3,48
